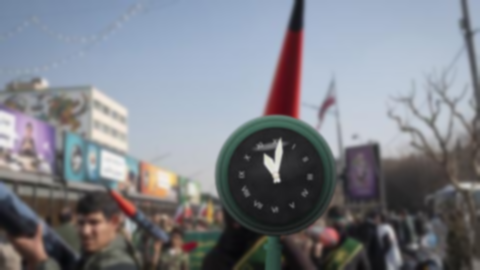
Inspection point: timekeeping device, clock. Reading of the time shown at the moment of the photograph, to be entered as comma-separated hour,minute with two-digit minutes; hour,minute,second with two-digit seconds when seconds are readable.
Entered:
11,01
